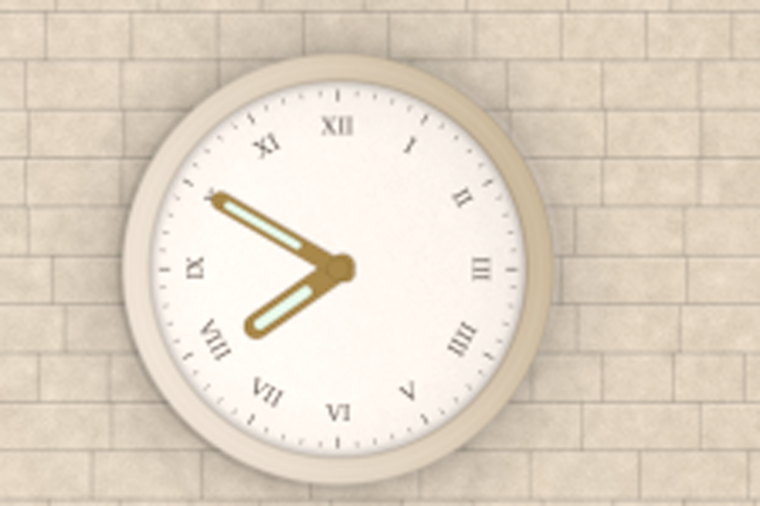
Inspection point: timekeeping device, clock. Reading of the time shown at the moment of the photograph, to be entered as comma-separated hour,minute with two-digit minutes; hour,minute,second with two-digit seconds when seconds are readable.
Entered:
7,50
